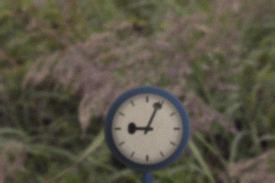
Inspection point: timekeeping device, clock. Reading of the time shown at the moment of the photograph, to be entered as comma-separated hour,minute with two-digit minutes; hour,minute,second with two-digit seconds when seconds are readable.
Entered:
9,04
